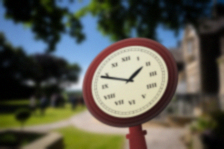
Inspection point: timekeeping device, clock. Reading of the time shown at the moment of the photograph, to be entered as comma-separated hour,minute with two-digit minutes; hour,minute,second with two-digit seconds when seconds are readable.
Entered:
1,49
